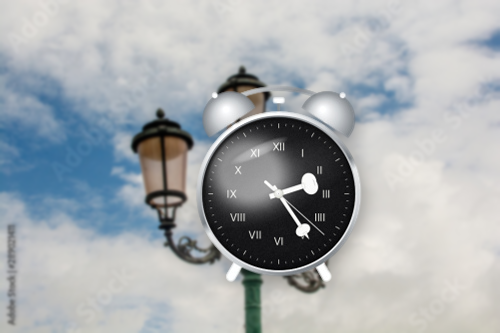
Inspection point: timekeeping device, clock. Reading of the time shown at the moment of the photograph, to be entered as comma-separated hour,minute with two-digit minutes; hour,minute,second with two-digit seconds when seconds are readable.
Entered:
2,24,22
